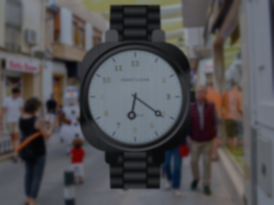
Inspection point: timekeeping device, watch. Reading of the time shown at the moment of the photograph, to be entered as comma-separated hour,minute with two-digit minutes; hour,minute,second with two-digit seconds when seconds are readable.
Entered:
6,21
